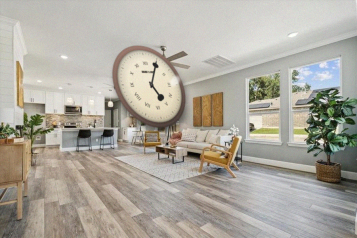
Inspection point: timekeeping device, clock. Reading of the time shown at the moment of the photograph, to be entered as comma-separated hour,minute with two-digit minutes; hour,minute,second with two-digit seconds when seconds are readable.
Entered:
5,05
